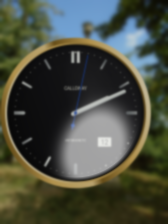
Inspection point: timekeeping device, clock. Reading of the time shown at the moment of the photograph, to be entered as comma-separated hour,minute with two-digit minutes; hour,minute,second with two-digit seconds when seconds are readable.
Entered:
2,11,02
